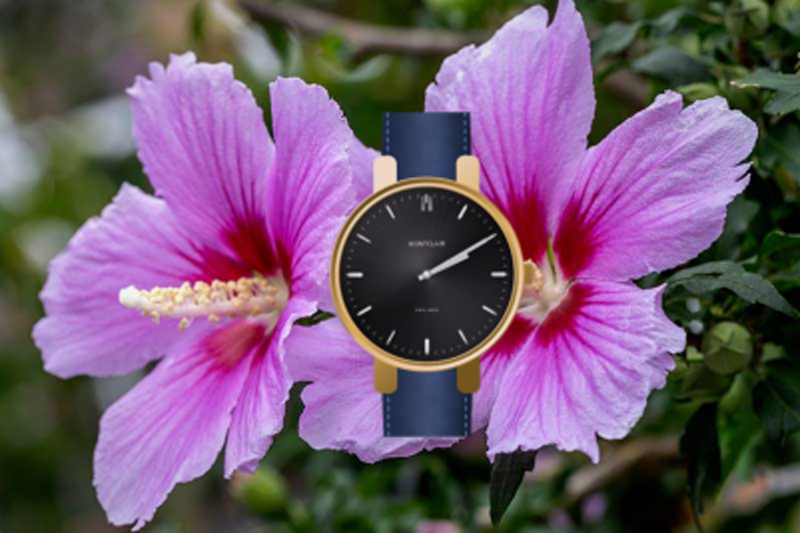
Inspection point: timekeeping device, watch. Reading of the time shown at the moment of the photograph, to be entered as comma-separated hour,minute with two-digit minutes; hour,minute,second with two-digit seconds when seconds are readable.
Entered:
2,10
